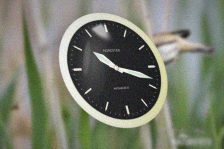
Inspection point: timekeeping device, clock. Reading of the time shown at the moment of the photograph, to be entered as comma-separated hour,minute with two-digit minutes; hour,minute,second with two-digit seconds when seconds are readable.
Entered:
10,18
